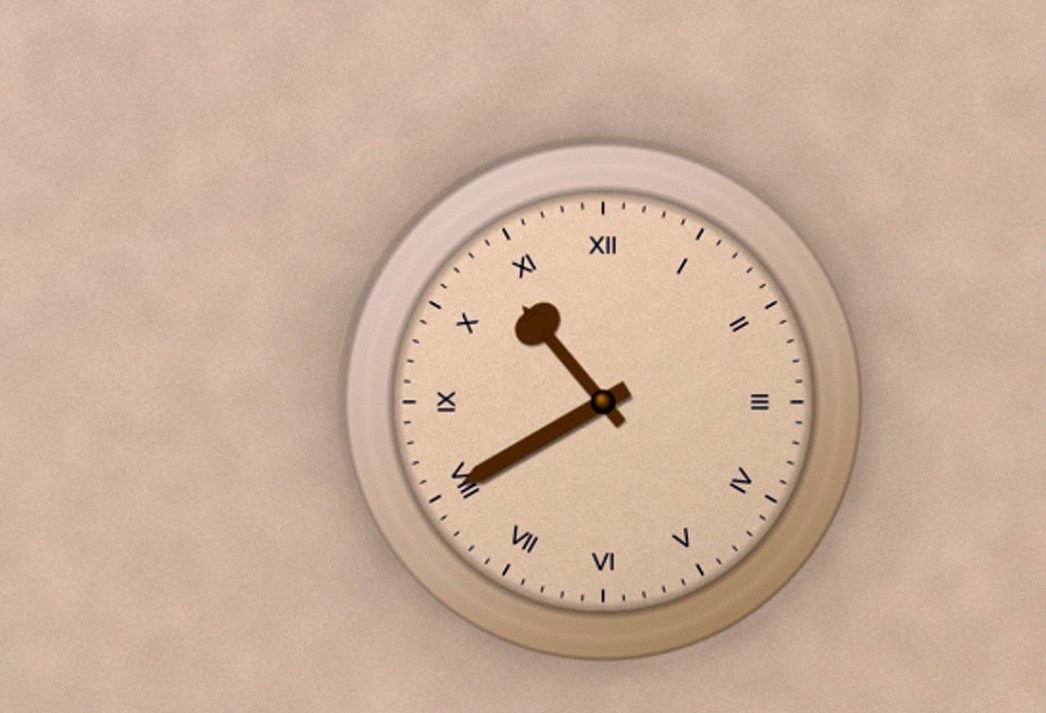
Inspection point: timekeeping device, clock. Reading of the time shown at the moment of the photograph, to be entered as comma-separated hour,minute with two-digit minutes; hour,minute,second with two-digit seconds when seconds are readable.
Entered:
10,40
